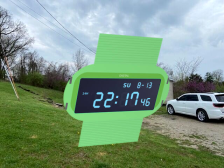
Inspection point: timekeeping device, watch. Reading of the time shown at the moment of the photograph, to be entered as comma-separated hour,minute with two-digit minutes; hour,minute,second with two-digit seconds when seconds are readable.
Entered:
22,17,46
